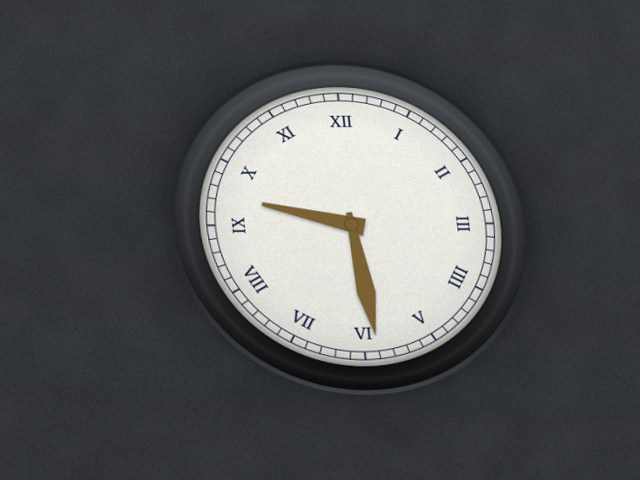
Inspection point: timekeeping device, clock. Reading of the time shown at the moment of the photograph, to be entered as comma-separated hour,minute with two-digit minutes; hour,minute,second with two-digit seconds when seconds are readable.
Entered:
9,29
